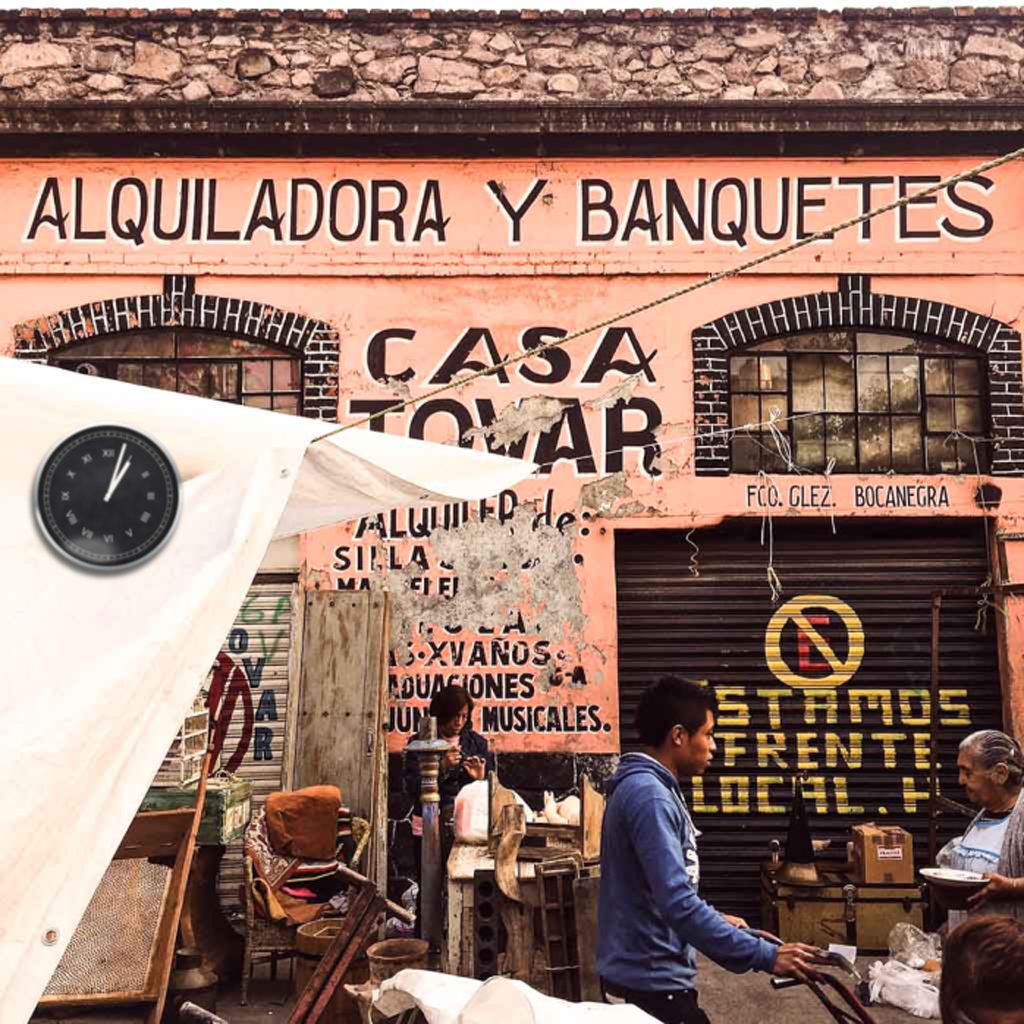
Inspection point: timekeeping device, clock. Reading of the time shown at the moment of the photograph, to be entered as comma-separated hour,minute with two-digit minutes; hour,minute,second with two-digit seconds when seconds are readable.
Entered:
1,03
